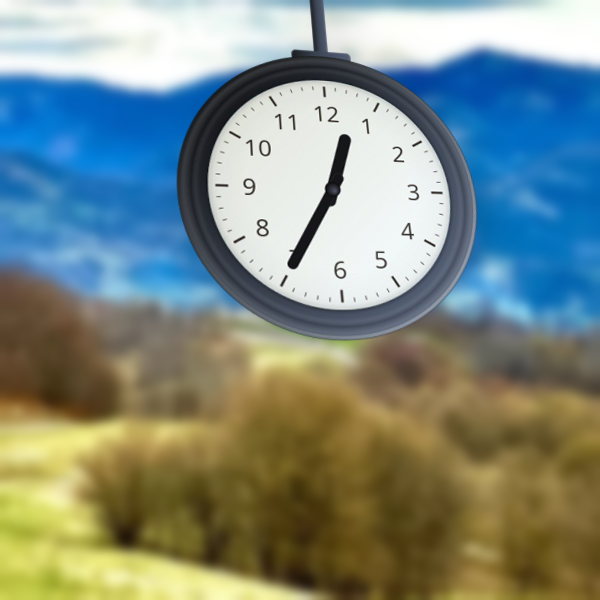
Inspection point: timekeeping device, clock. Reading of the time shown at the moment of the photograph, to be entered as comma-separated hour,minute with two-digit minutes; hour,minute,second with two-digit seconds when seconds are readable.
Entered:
12,35
